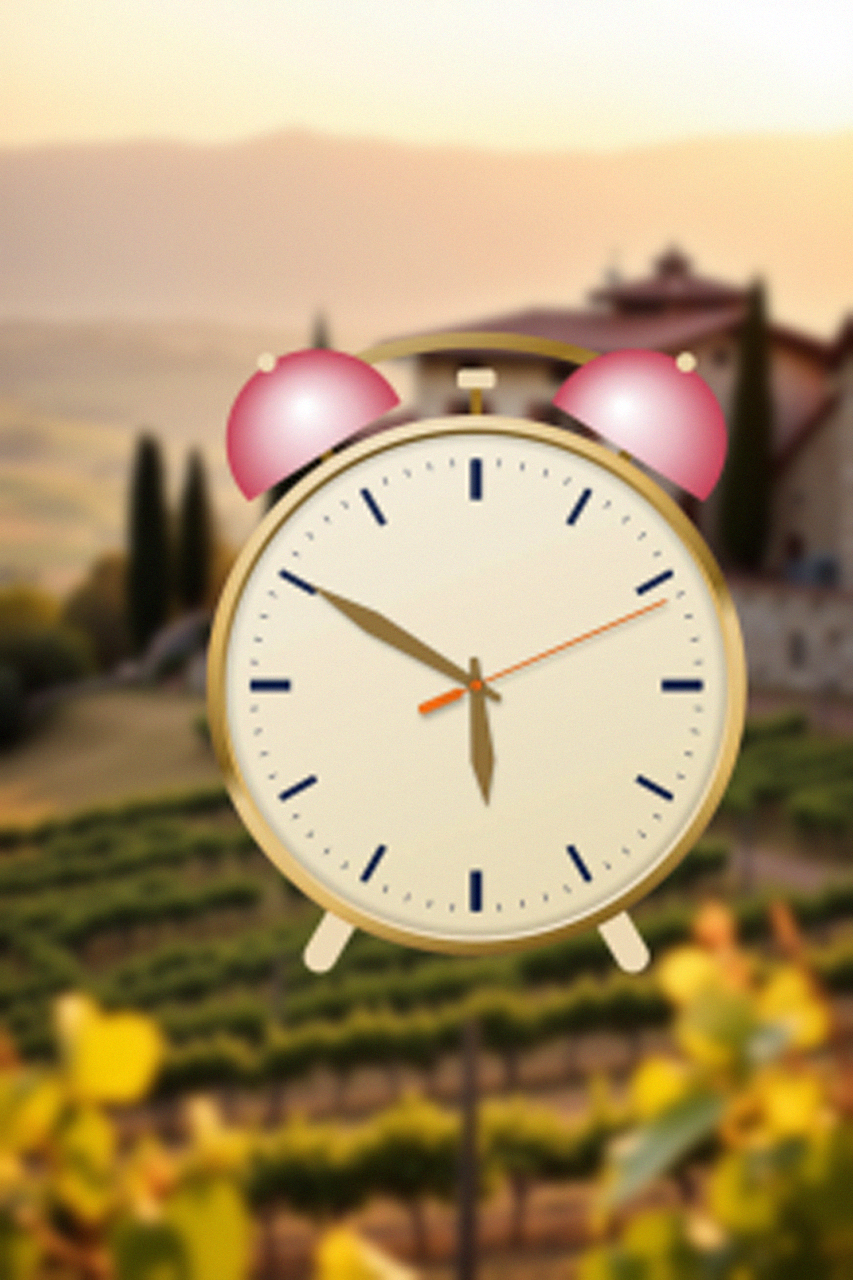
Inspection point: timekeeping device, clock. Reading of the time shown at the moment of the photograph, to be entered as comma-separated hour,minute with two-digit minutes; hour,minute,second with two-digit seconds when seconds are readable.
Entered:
5,50,11
